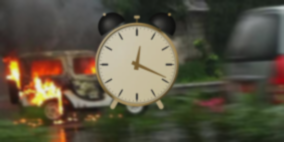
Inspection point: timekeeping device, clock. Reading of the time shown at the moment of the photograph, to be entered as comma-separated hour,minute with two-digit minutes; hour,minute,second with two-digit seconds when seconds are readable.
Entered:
12,19
